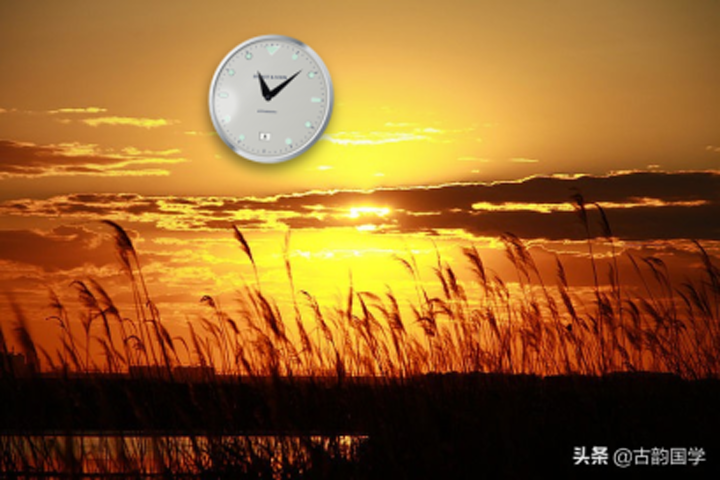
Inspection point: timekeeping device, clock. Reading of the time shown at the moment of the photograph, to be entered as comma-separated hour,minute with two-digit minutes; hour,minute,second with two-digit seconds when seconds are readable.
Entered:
11,08
